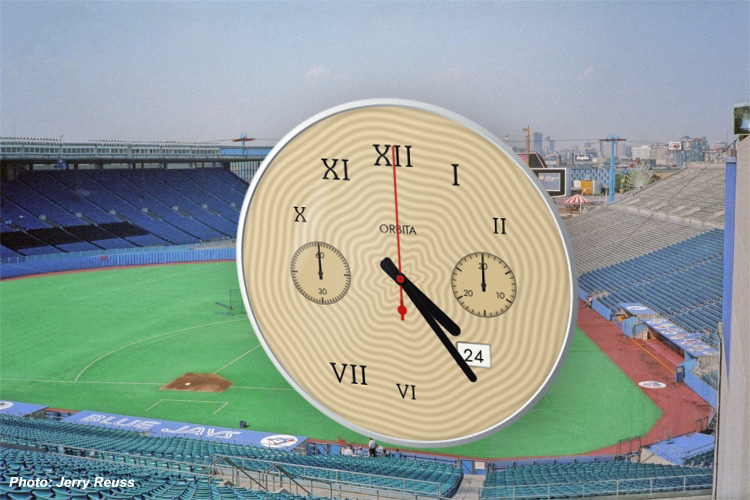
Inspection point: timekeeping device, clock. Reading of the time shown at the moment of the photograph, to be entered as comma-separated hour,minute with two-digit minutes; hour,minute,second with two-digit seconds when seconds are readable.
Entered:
4,24
